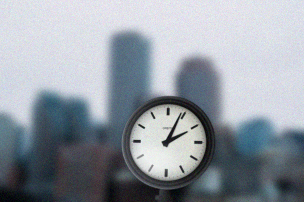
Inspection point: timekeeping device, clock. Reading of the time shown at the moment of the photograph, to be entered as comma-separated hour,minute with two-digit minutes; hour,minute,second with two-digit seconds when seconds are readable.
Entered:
2,04
